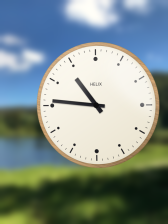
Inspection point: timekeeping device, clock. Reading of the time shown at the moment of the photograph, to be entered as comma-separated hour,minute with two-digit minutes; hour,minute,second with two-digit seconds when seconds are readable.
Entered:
10,46
